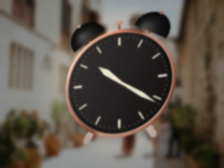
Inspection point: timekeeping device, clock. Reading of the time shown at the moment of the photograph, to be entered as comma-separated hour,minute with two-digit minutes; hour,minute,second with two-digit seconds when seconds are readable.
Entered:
10,21
